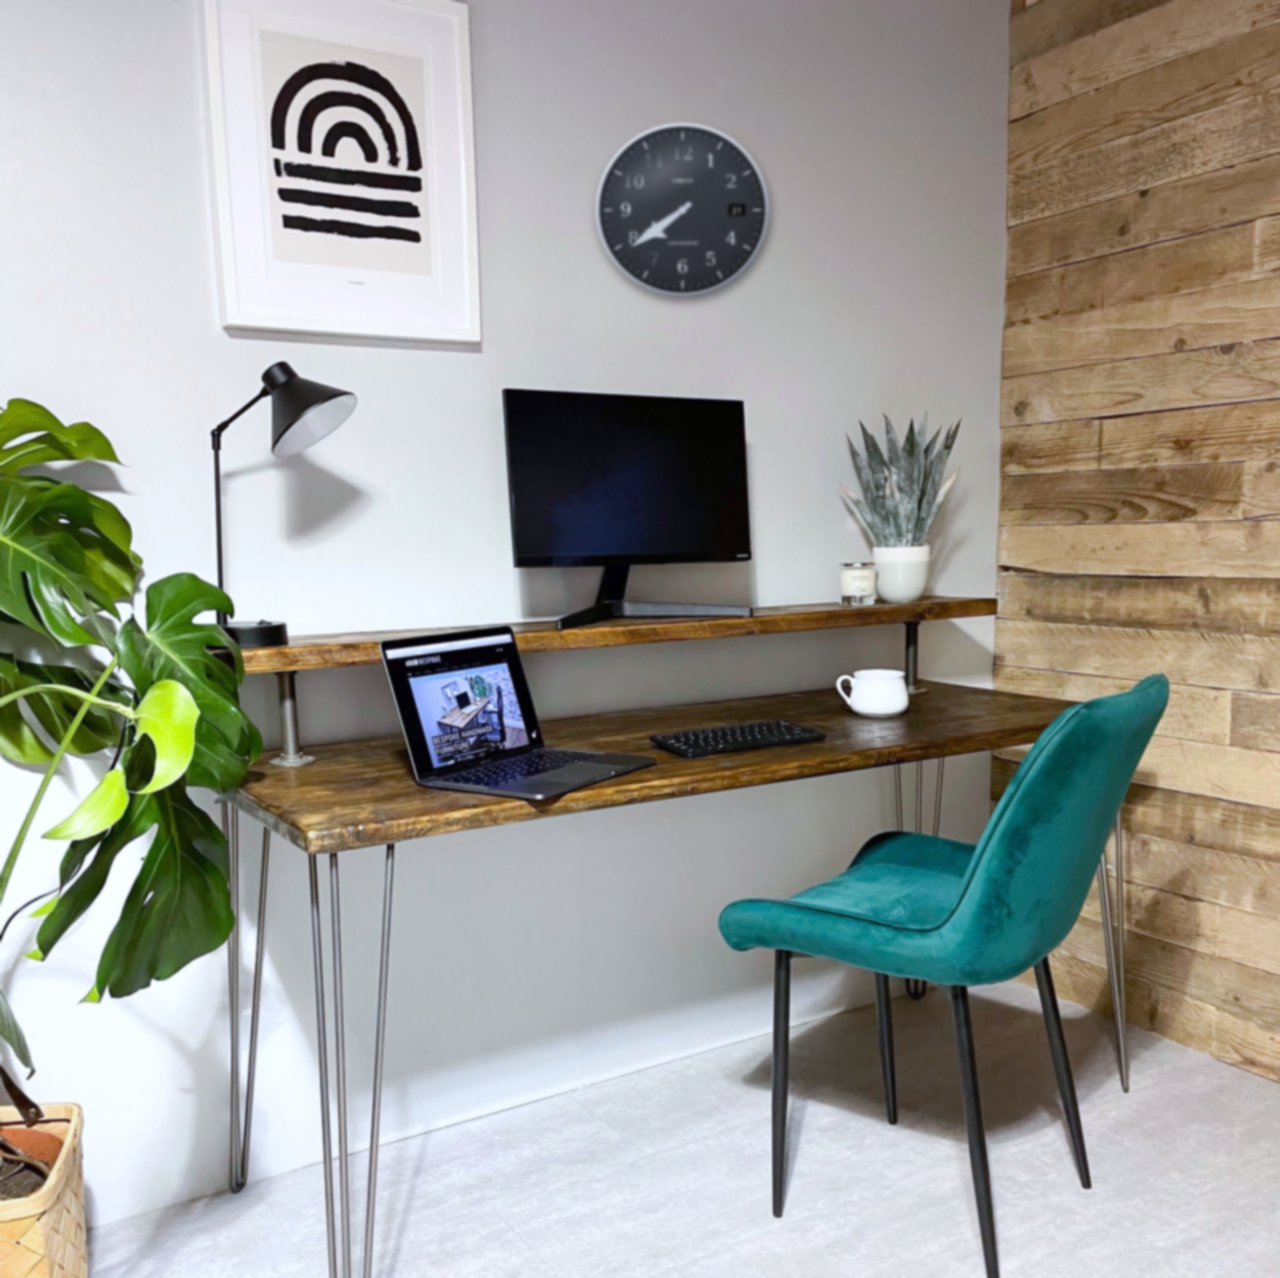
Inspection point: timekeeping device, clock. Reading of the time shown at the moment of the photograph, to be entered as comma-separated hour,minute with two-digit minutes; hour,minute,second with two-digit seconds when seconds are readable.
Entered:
7,39
